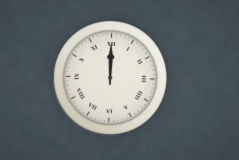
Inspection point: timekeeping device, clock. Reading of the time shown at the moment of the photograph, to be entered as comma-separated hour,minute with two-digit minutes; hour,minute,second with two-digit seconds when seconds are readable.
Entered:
12,00
